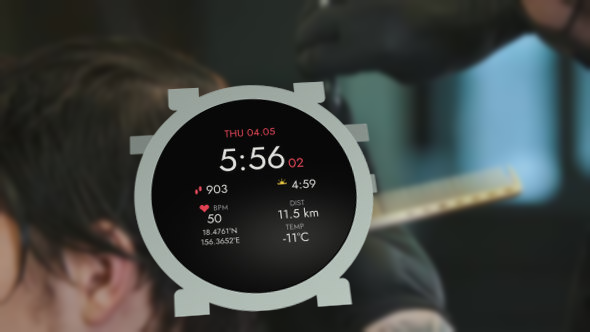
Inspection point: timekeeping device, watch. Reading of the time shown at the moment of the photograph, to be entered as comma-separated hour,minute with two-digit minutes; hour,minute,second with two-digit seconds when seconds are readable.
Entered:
5,56,02
